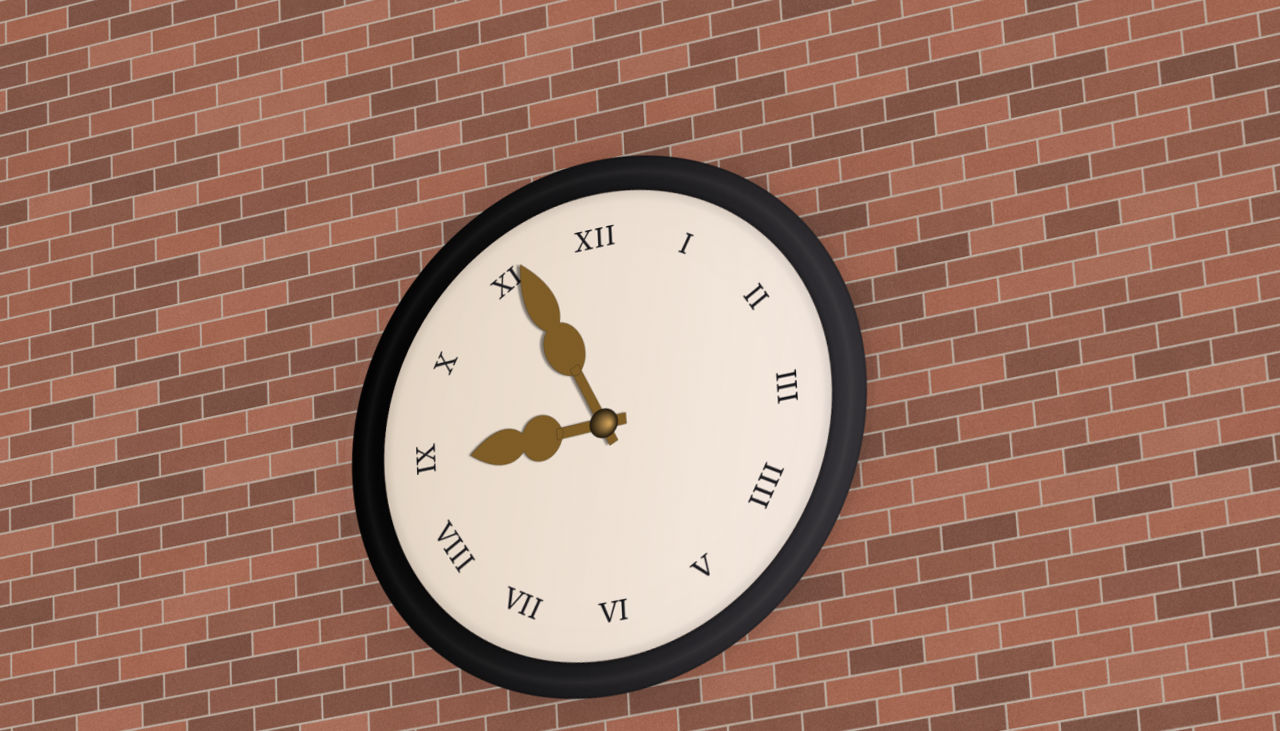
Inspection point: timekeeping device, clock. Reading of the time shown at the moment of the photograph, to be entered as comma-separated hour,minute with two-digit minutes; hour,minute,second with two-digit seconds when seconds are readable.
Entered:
8,56
